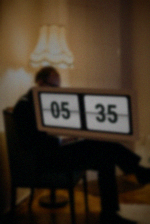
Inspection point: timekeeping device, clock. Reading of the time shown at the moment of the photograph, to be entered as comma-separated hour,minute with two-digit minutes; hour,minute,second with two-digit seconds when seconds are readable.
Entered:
5,35
